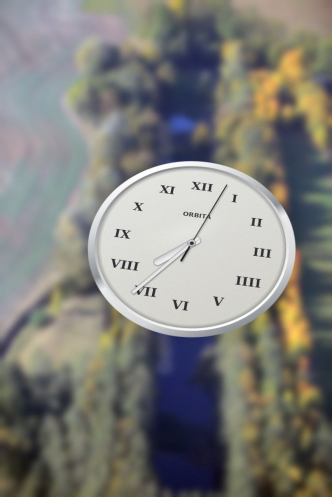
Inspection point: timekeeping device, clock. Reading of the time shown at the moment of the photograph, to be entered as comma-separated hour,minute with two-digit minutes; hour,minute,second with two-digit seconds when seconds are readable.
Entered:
7,36,03
